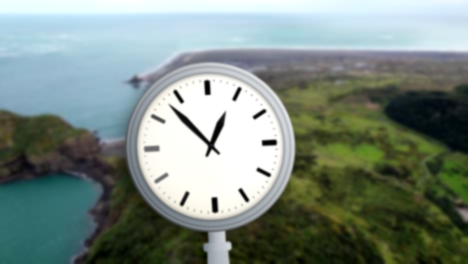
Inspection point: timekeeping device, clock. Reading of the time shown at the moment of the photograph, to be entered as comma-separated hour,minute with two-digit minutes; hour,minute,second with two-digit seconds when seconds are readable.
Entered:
12,53
